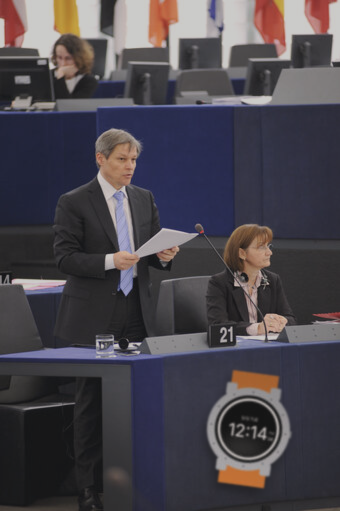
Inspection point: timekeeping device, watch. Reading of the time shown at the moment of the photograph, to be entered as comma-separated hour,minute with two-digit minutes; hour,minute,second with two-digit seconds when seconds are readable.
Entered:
12,14
